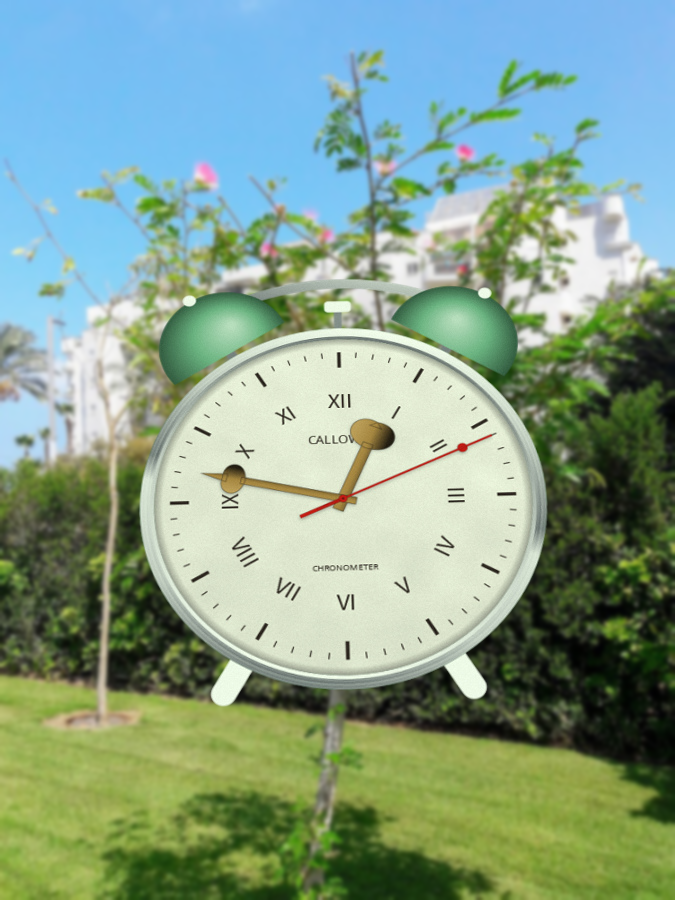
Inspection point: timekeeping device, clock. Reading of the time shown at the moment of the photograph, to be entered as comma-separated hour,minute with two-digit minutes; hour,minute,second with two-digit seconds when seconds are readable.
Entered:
12,47,11
